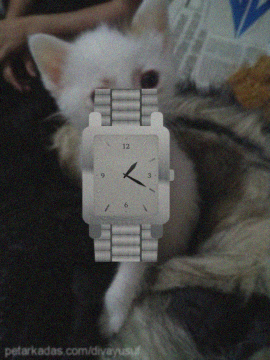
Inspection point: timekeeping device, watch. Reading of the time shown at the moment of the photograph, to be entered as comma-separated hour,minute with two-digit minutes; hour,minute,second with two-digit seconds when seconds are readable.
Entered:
1,20
